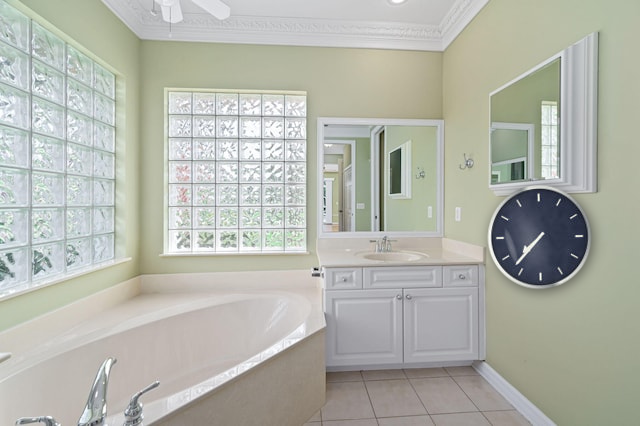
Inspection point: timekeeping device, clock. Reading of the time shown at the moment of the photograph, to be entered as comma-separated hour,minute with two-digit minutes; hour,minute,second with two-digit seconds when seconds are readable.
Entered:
7,37
